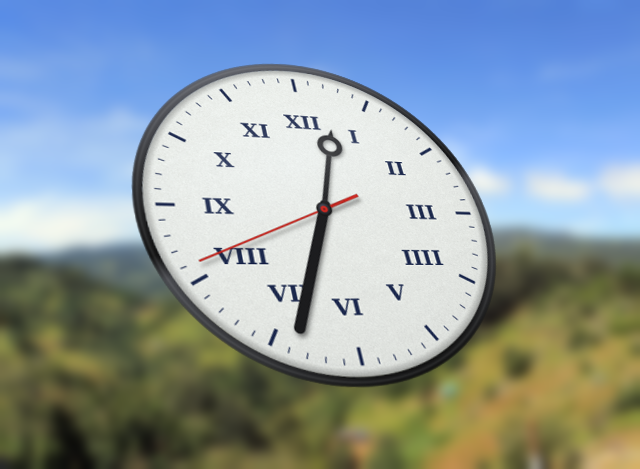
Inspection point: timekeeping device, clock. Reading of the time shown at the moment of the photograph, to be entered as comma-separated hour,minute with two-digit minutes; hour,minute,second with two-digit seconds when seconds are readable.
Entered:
12,33,41
